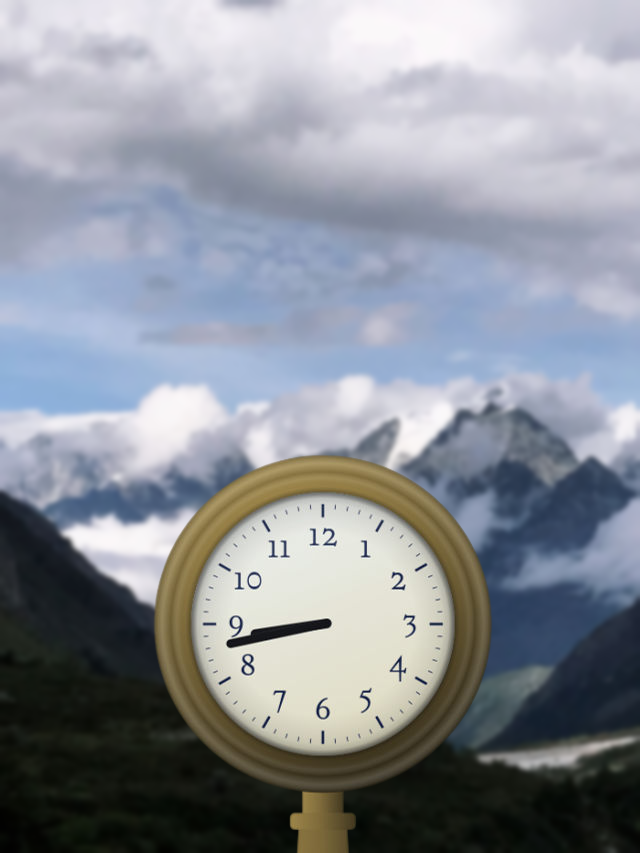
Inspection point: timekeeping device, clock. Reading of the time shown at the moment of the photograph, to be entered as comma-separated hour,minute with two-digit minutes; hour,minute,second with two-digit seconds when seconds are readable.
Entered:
8,43
